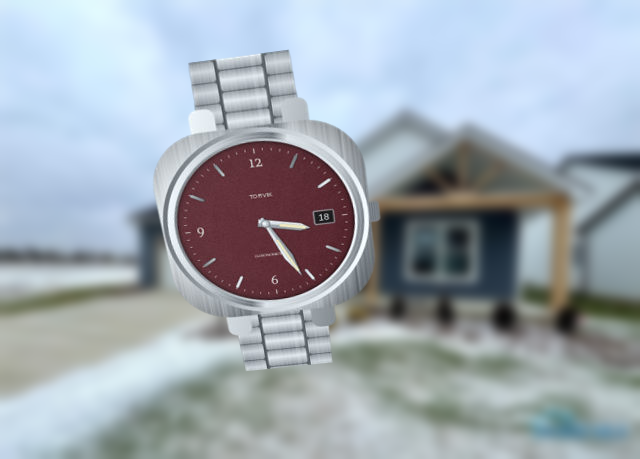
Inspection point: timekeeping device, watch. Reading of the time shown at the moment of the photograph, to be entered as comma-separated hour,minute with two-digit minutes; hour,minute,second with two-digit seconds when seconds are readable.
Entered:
3,26
